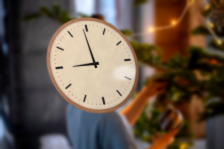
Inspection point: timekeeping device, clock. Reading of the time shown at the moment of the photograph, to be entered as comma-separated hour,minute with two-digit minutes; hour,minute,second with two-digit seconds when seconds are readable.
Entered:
8,59
